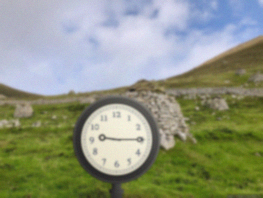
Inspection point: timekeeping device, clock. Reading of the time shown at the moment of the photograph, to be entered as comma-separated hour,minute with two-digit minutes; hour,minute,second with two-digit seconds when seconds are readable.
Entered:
9,15
